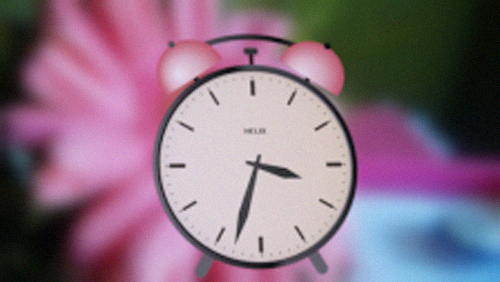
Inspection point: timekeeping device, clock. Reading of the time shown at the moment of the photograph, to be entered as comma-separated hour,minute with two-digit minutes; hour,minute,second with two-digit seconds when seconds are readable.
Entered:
3,33
